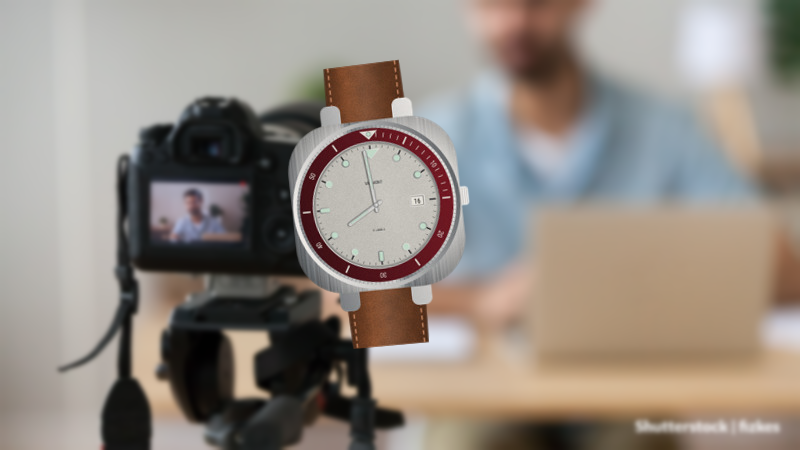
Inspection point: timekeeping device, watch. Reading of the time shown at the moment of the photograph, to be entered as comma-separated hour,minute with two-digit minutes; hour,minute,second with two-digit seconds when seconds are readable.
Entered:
7,59
